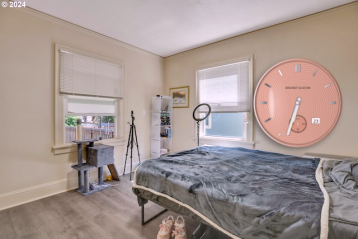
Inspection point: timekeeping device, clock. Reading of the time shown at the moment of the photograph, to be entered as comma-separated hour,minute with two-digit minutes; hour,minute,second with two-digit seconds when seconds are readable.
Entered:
6,33
